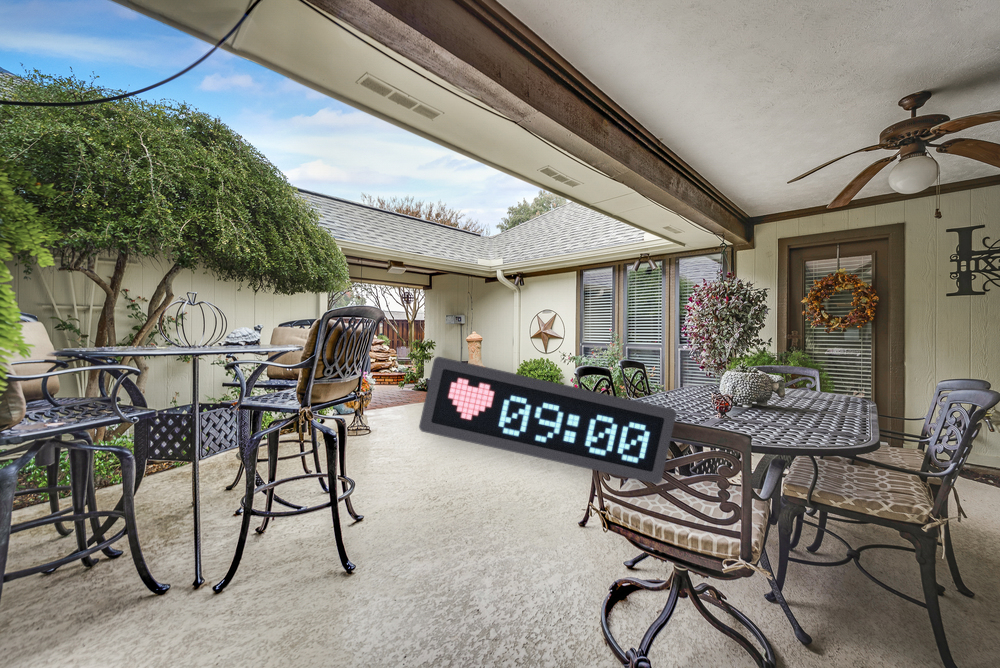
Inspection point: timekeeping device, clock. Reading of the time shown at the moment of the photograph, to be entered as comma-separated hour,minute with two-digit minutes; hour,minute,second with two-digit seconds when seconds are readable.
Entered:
9,00
